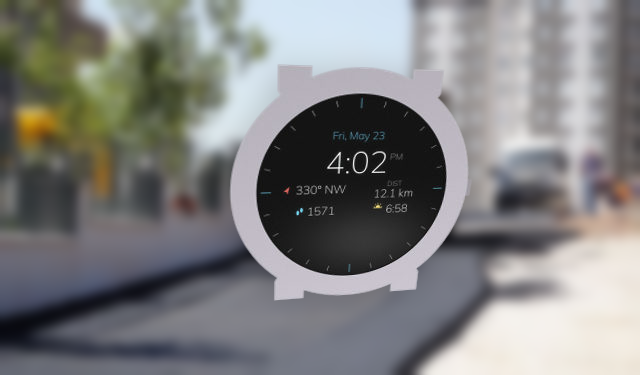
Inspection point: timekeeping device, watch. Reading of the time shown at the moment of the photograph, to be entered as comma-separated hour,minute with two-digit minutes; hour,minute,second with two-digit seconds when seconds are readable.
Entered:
4,02
